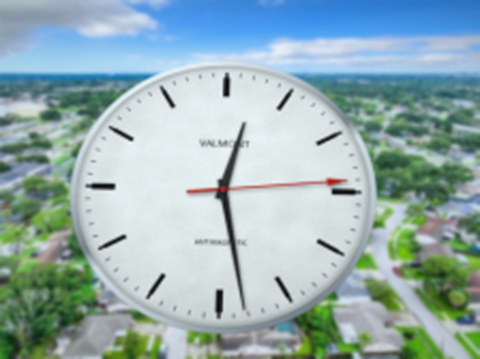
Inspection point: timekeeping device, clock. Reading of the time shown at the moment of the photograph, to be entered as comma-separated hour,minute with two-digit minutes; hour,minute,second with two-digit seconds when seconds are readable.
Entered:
12,28,14
